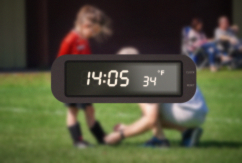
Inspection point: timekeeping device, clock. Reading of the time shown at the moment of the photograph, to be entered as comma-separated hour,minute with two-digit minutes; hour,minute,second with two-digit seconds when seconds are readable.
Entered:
14,05
